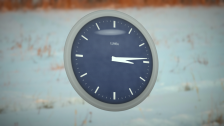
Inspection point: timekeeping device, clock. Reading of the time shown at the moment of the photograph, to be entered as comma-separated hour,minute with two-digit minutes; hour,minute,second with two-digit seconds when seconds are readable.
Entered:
3,14
